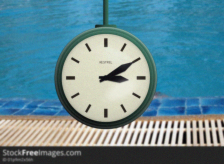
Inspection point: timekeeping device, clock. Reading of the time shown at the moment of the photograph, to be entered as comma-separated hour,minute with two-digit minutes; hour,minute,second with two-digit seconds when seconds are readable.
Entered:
3,10
